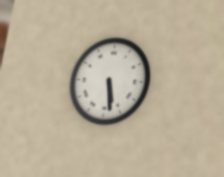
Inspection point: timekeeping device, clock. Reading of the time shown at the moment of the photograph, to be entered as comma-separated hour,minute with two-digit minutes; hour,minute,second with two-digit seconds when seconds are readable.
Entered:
5,28
